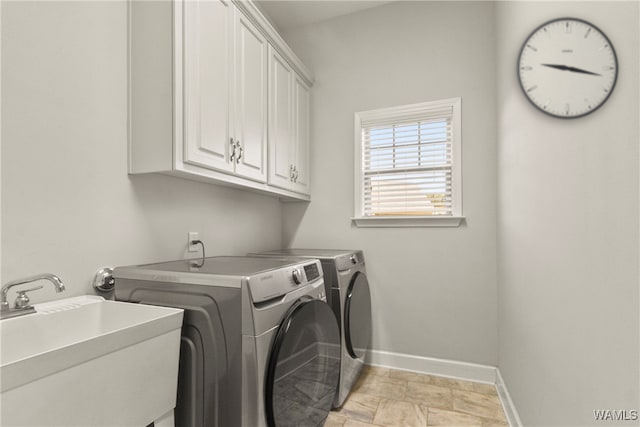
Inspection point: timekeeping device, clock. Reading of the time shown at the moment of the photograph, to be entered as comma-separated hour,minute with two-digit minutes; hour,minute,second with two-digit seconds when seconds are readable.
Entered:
9,17
